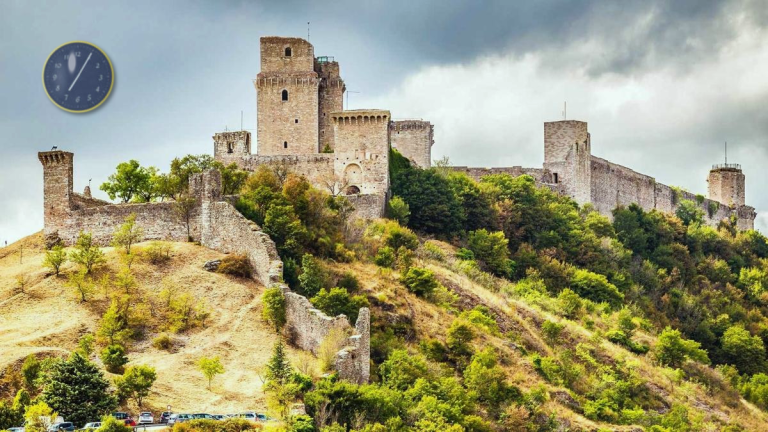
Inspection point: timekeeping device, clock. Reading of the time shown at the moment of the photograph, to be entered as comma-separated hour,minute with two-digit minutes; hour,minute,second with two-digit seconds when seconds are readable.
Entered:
7,05
